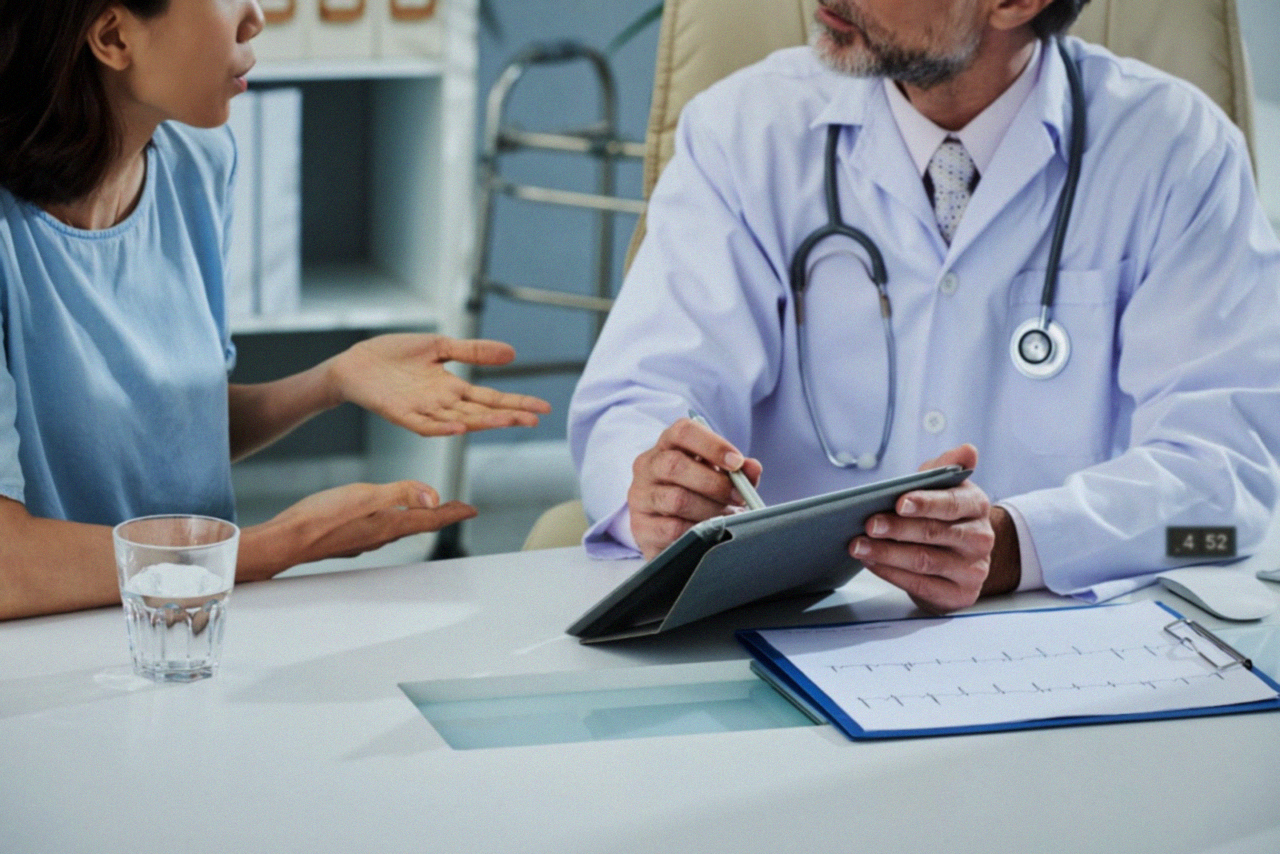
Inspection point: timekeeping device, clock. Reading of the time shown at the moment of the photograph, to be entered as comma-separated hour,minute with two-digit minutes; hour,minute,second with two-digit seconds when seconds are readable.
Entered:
4,52
